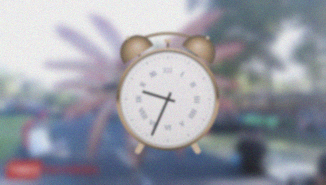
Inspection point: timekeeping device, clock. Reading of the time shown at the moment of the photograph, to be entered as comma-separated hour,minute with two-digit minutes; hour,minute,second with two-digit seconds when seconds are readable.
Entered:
9,34
